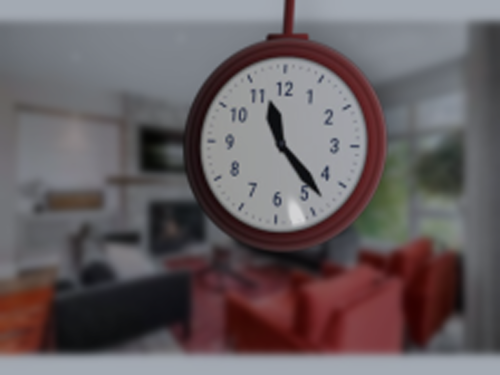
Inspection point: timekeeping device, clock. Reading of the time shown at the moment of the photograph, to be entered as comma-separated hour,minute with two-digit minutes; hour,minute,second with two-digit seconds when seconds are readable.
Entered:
11,23
